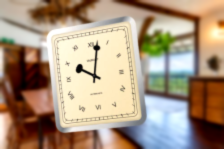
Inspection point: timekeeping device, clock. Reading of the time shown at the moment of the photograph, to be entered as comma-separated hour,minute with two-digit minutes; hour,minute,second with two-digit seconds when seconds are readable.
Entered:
10,02
